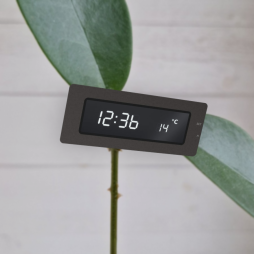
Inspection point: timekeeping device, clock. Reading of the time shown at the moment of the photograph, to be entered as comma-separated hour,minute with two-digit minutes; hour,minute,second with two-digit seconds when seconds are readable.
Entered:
12,36
